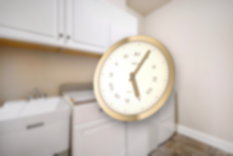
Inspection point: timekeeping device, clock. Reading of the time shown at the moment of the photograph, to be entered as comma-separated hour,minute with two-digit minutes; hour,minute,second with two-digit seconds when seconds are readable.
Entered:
5,04
